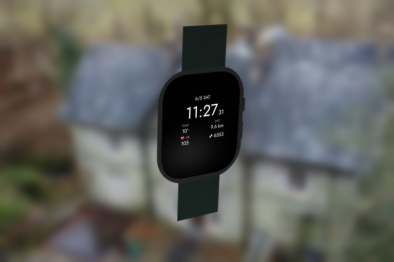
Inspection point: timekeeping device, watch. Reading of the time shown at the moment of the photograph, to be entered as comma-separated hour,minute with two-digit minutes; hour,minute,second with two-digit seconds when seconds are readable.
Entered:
11,27
